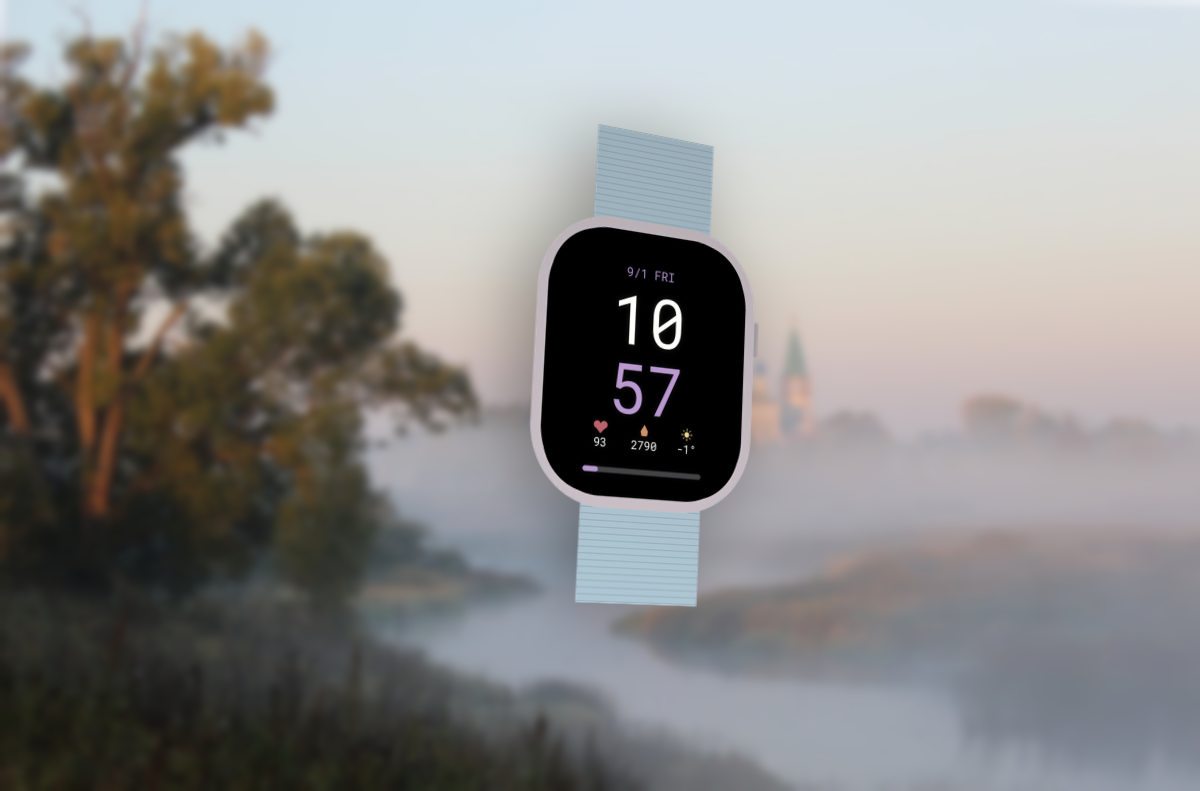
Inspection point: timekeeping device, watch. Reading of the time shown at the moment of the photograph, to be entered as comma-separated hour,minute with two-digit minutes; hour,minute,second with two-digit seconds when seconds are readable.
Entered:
10,57
